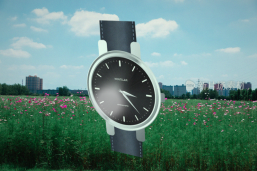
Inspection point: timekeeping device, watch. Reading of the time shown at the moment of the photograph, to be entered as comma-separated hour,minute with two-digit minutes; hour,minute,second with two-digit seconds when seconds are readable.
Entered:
3,23
